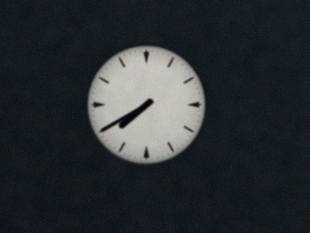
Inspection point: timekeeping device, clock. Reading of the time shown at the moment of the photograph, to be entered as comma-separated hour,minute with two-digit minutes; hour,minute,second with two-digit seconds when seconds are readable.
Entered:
7,40
